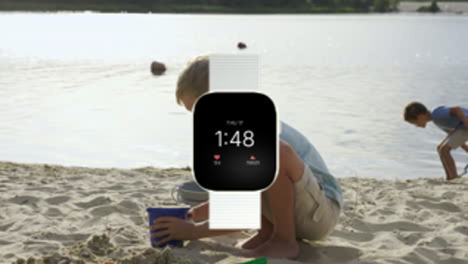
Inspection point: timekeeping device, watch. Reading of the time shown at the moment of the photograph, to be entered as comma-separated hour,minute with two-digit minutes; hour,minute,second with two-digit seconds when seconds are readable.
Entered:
1,48
